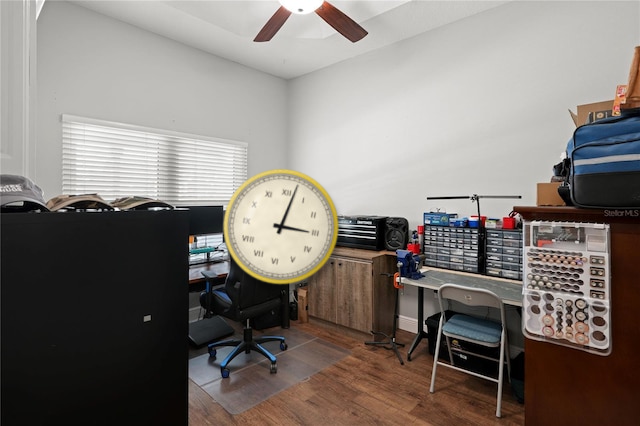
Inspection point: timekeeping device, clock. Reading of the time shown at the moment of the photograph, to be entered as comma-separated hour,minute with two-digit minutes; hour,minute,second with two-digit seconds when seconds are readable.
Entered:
3,02
